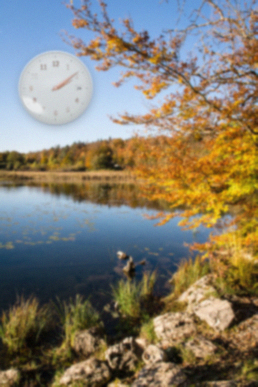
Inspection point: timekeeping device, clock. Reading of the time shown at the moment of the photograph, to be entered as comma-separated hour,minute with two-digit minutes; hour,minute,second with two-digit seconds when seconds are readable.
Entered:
2,09
